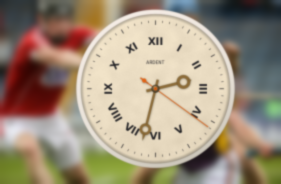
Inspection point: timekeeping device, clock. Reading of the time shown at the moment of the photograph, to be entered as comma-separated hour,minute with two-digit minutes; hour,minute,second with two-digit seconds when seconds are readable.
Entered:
2,32,21
